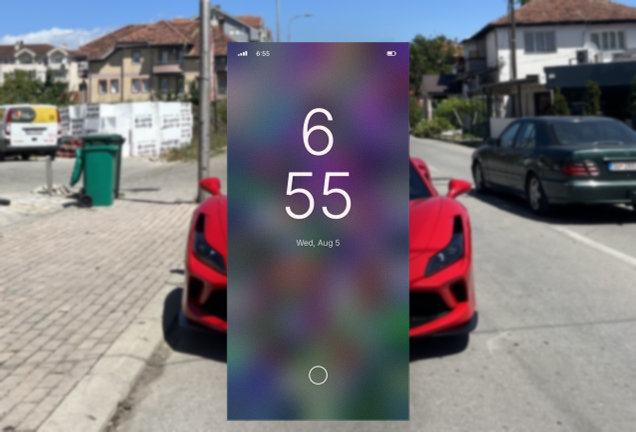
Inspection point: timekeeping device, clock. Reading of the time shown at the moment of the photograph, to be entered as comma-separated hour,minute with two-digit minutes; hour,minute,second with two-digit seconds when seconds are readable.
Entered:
6,55
